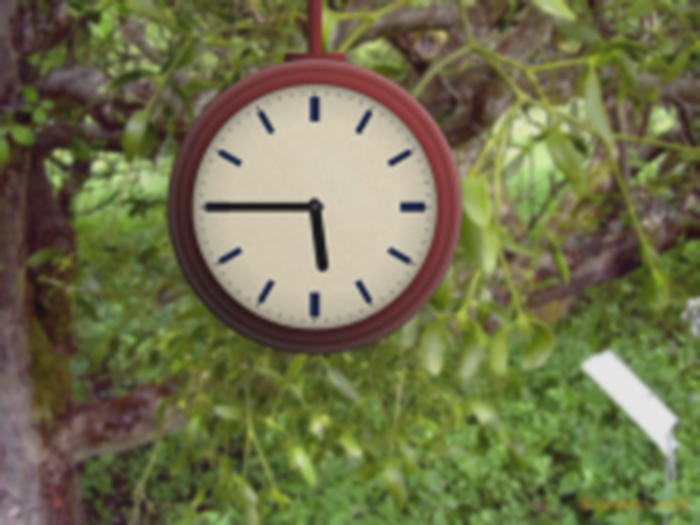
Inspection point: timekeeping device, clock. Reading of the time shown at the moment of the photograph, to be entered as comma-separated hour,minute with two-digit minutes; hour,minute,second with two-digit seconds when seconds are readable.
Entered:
5,45
